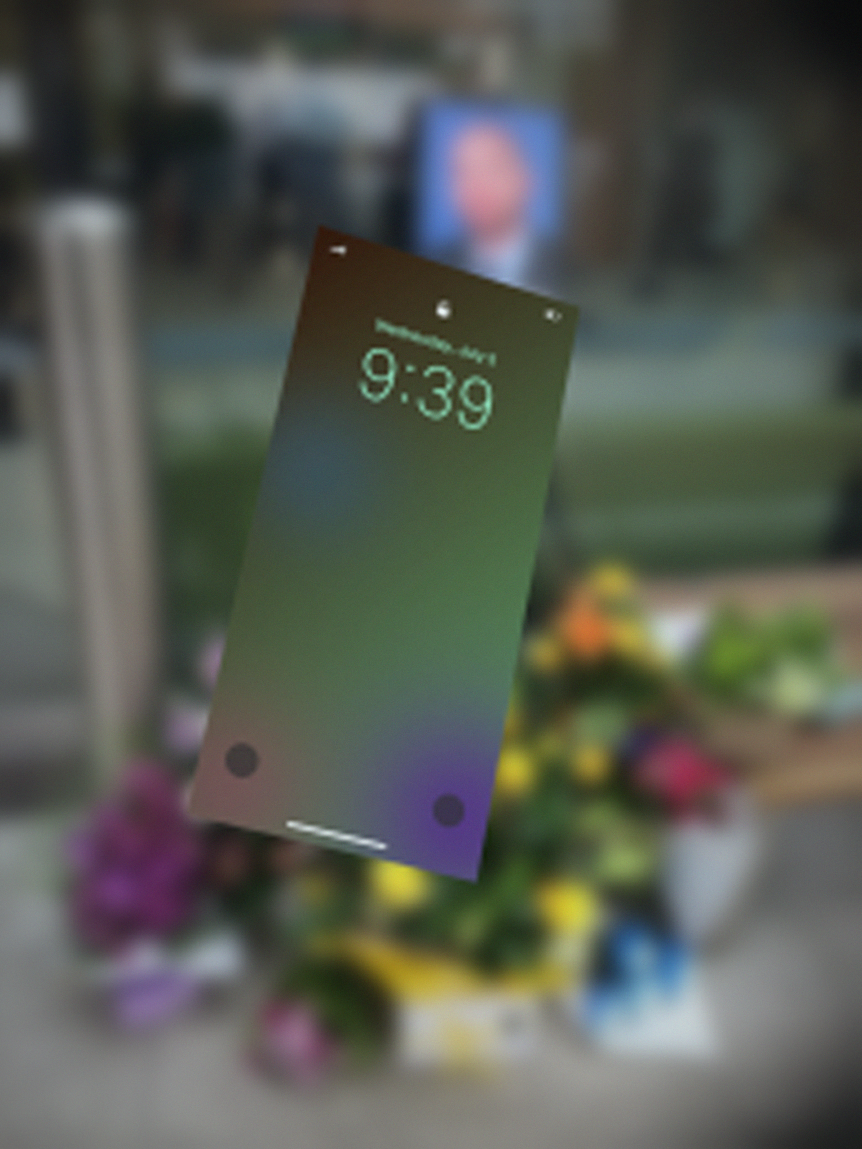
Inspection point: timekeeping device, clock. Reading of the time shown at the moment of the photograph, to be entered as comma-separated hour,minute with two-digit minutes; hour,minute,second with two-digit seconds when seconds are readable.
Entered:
9,39
